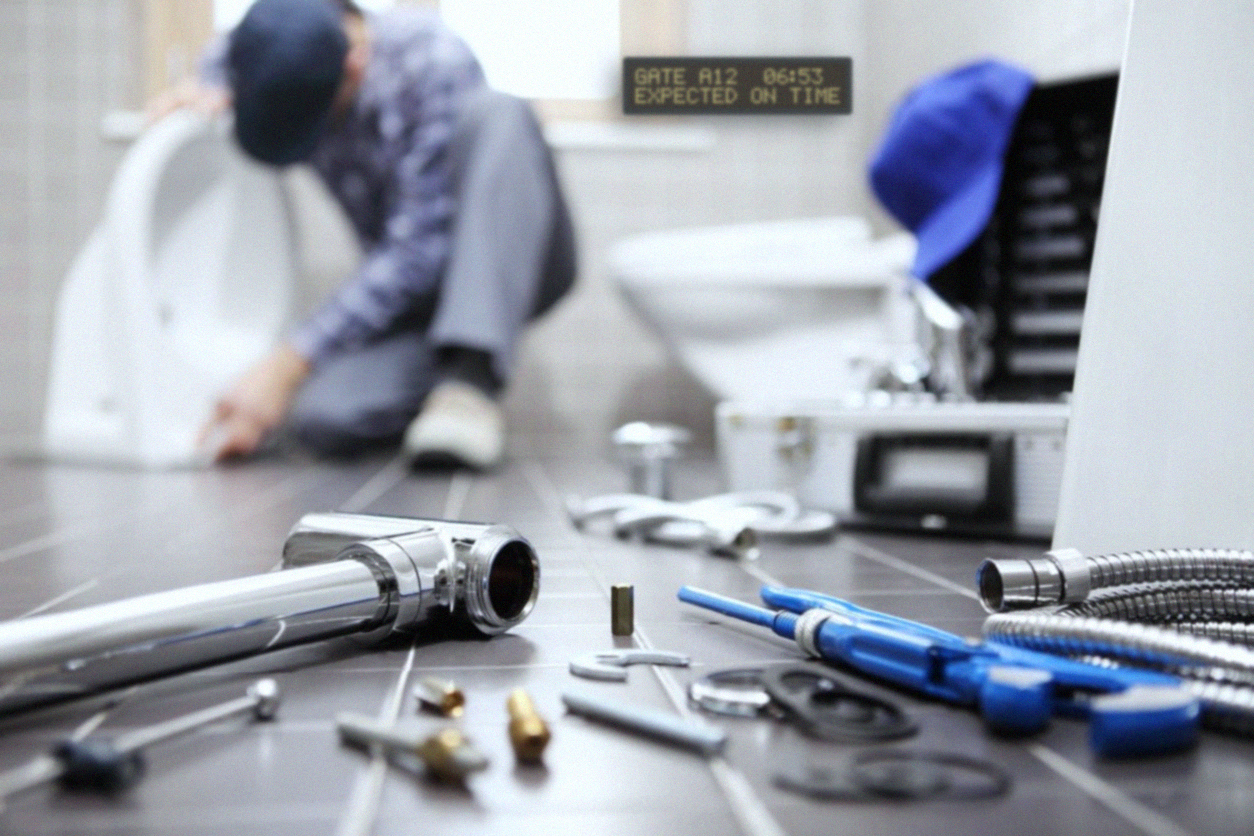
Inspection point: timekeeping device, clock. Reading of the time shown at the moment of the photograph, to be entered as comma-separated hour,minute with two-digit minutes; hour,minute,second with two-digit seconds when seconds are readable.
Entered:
6,53
